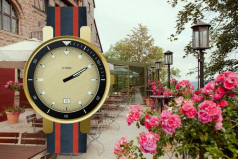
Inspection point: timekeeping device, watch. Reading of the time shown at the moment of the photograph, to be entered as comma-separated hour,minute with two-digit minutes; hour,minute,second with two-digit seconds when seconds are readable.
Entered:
2,10
